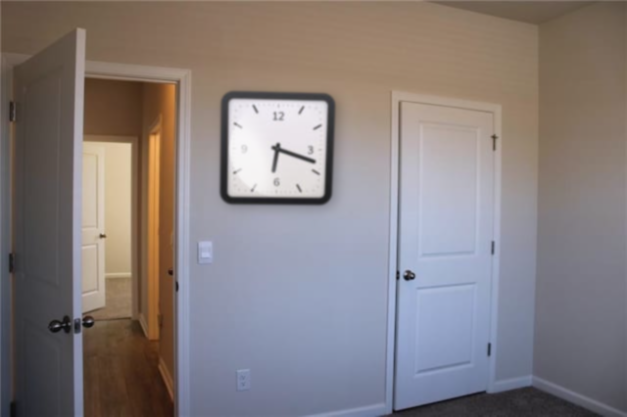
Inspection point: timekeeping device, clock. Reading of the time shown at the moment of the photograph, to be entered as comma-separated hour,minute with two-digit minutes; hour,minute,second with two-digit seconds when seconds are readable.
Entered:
6,18
